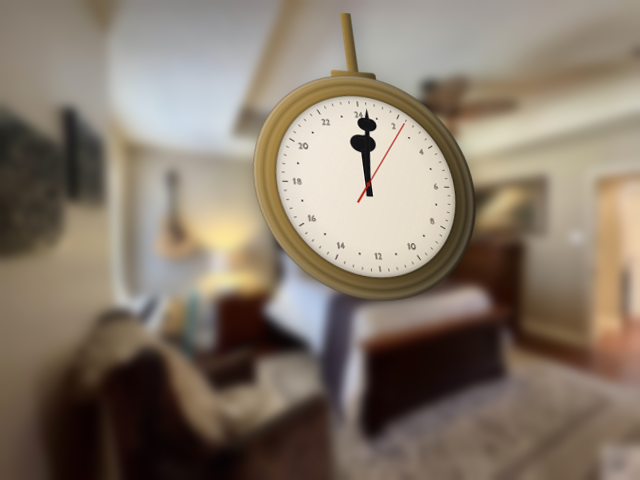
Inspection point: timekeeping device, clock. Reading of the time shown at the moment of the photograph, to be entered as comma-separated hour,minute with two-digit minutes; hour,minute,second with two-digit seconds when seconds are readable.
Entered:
0,01,06
